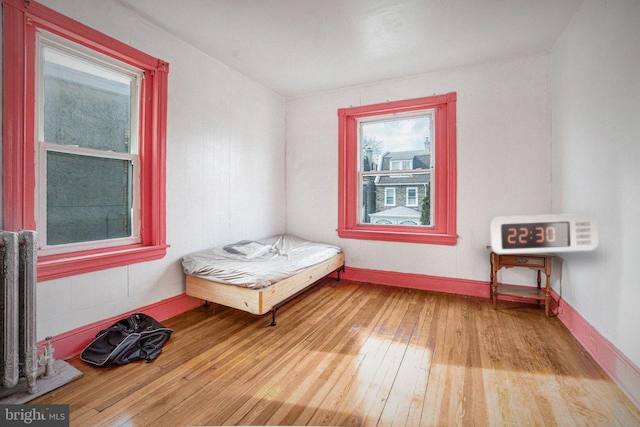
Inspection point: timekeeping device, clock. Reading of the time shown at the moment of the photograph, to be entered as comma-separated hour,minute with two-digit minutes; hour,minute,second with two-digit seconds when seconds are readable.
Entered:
22,30
